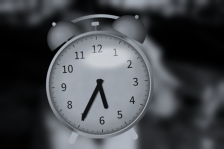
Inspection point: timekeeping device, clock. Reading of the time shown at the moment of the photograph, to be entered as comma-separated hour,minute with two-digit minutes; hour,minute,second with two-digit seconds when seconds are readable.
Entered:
5,35
